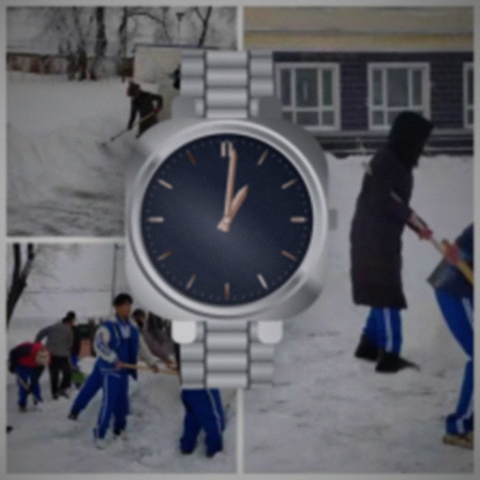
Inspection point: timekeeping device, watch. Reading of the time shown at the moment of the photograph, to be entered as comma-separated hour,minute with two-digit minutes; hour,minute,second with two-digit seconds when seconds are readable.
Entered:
1,01
